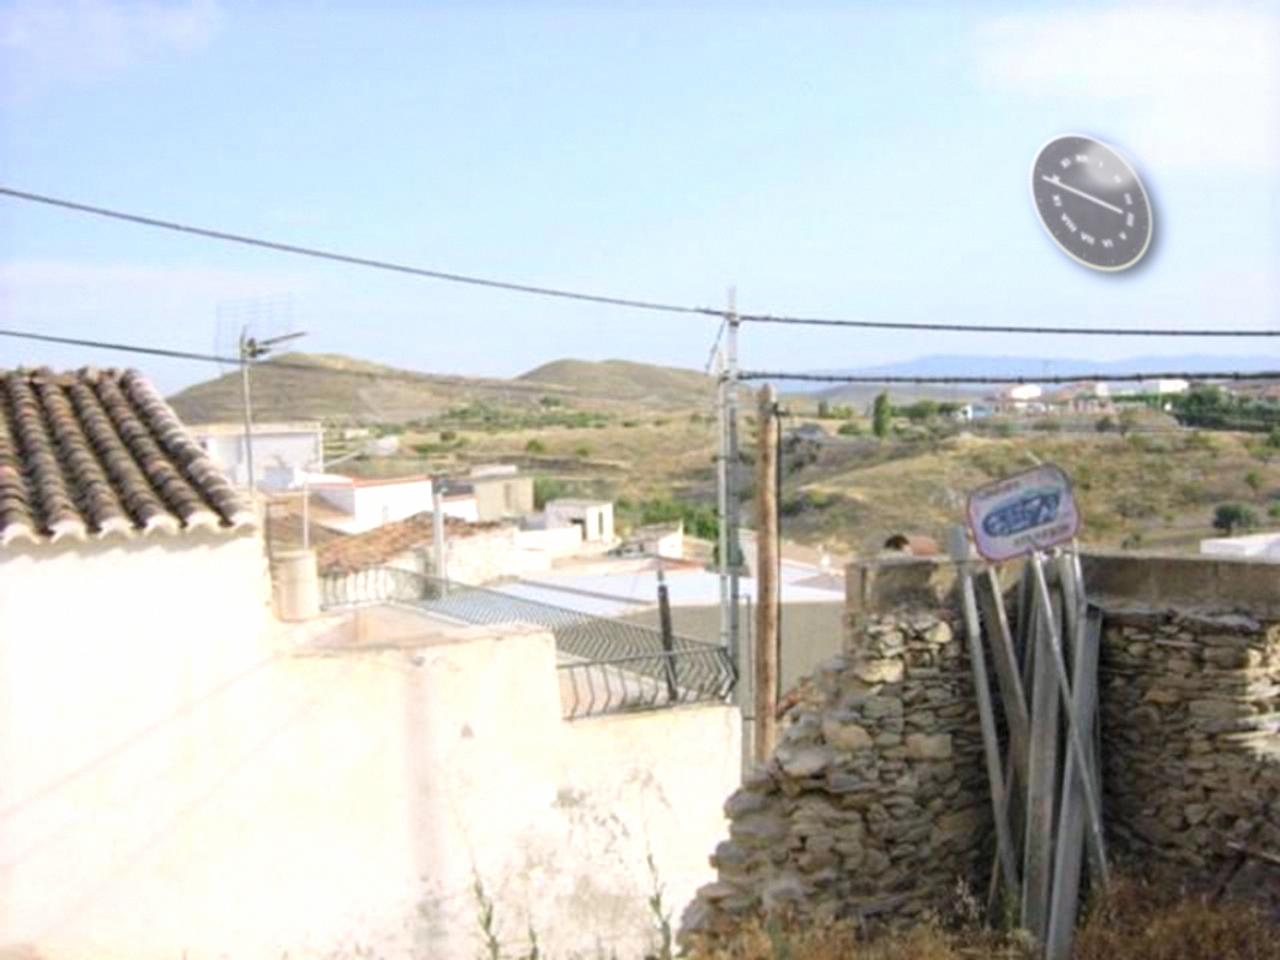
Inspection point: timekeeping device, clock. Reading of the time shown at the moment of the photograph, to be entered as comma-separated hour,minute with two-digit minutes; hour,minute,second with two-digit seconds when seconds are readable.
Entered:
3,49
